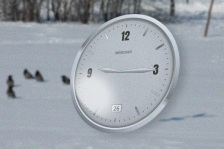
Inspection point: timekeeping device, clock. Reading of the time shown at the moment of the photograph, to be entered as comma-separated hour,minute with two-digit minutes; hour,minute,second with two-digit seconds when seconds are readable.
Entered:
9,15
